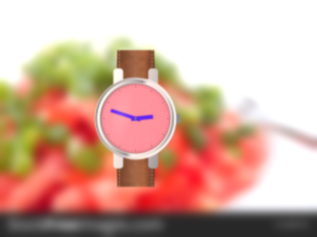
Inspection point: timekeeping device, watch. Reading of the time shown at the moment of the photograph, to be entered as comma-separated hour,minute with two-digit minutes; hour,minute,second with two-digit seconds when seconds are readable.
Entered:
2,48
